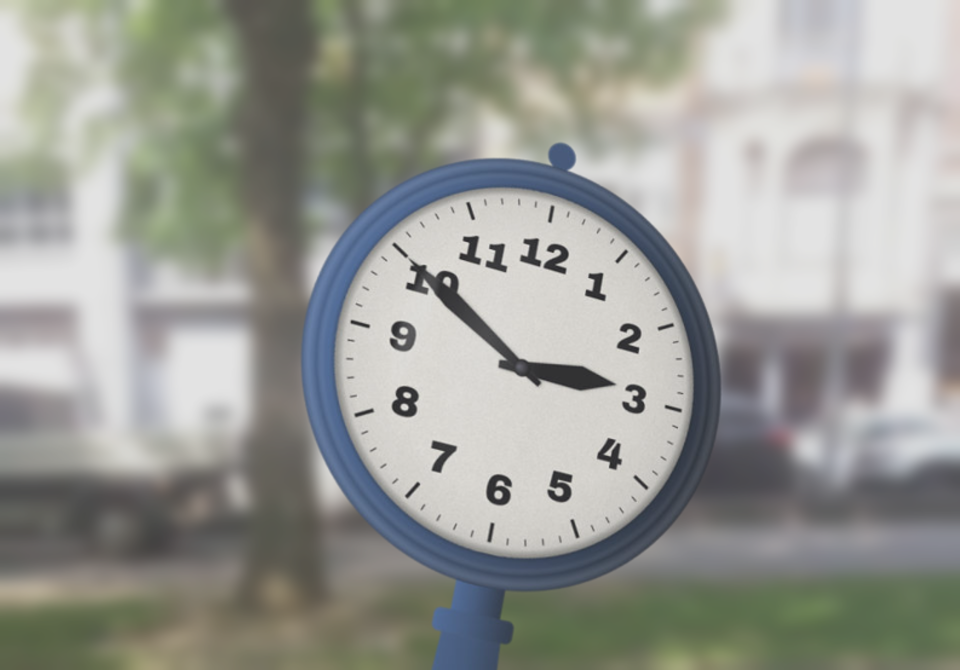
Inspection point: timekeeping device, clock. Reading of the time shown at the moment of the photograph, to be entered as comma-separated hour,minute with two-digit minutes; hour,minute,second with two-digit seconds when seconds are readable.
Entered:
2,50
